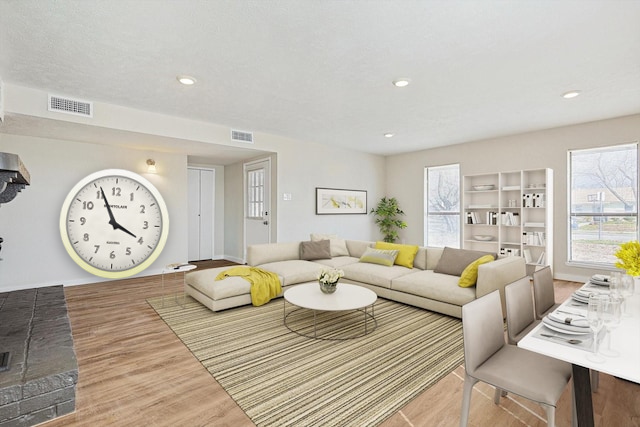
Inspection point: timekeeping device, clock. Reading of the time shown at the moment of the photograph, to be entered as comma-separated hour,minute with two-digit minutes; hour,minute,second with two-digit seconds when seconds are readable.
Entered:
3,56
